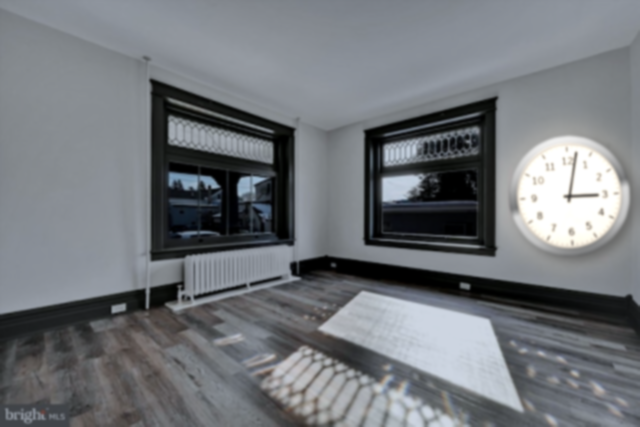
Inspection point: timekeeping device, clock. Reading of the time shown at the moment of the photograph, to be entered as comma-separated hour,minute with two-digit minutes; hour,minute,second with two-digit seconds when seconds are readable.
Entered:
3,02
